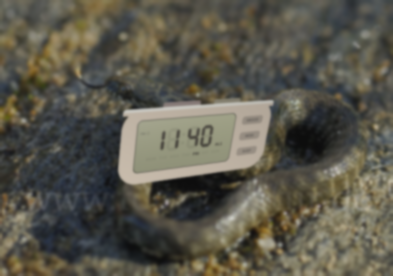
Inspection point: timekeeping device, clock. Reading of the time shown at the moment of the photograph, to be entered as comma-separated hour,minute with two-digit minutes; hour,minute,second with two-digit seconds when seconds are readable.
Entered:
11,40
